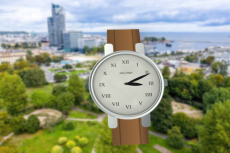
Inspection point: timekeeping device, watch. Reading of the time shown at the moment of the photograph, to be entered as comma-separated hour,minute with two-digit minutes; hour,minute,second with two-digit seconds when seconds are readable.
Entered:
3,11
